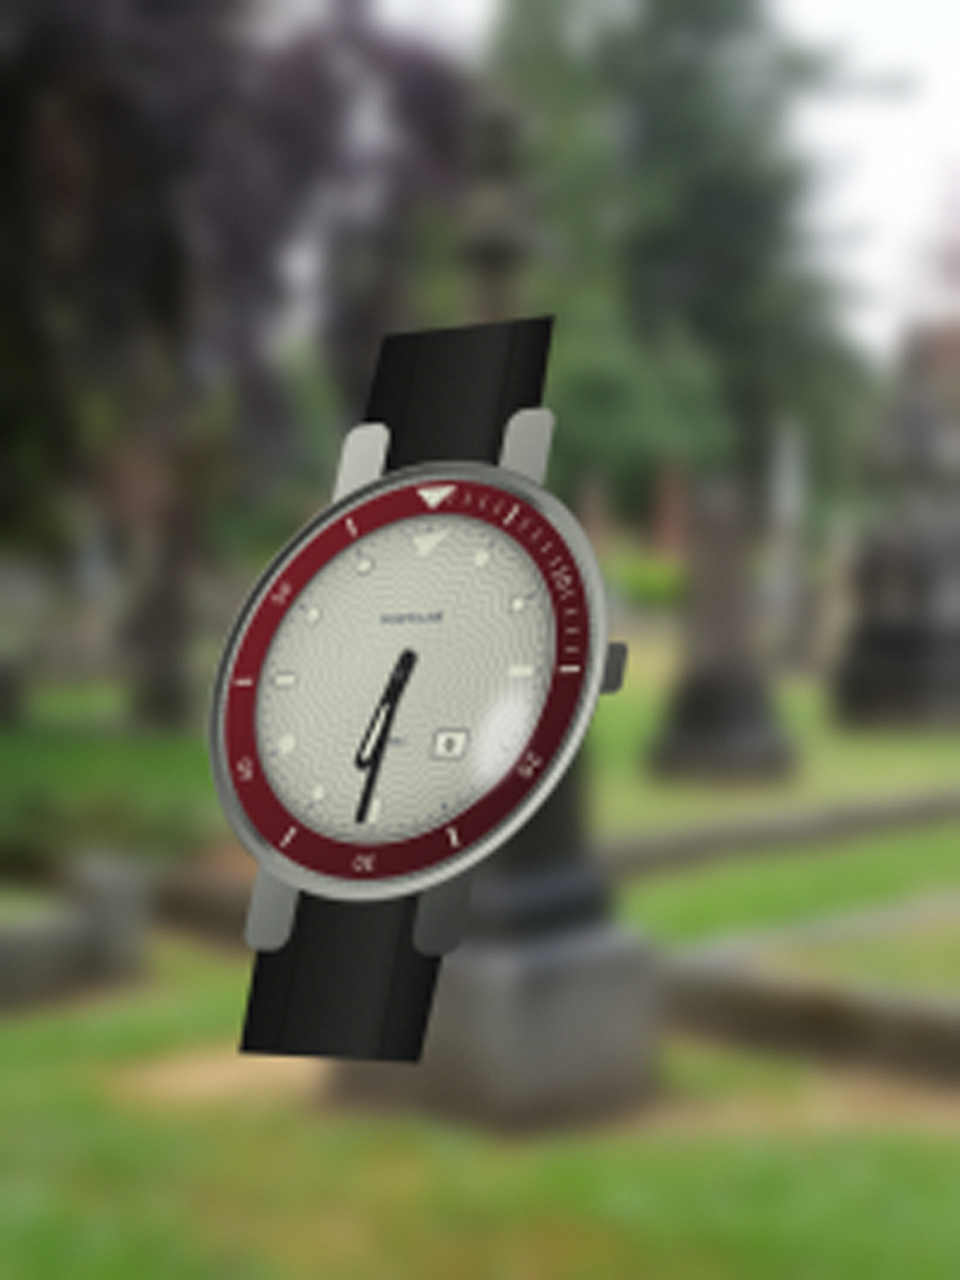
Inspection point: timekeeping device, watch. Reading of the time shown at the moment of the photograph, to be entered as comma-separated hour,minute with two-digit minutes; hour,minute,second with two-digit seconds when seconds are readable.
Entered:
6,31
